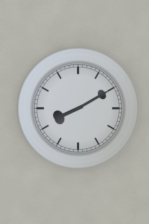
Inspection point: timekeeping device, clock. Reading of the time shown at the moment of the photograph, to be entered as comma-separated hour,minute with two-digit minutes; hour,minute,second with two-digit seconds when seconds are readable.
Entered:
8,10
